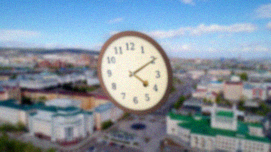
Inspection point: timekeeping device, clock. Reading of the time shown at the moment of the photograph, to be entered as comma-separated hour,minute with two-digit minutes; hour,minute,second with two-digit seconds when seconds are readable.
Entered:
4,10
